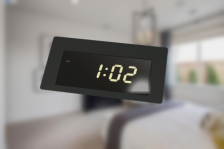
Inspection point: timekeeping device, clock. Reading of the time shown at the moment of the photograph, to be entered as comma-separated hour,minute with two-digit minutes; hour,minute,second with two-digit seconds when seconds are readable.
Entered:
1,02
